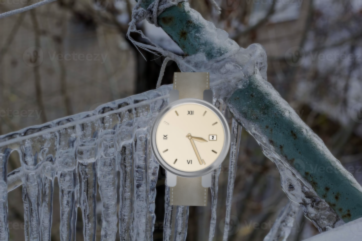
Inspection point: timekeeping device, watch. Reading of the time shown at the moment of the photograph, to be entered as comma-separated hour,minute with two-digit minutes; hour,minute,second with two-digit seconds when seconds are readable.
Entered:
3,26
